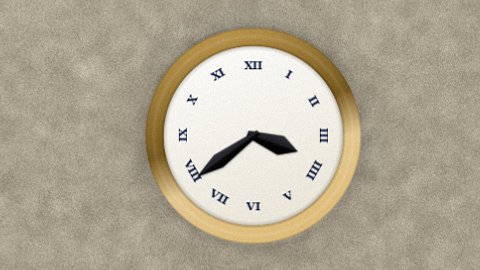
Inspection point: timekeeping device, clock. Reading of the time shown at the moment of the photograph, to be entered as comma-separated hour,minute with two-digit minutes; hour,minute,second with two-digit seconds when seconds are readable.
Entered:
3,39
